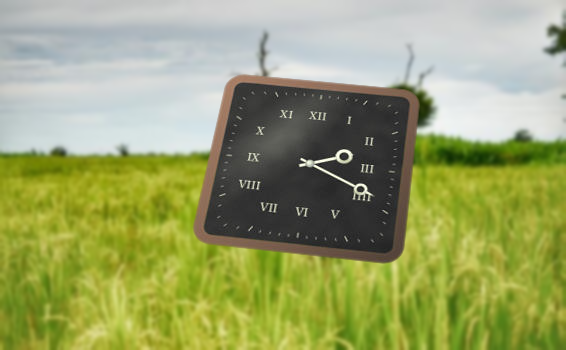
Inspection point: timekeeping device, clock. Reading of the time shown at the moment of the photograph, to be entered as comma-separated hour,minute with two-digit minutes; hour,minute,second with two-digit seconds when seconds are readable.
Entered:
2,19
